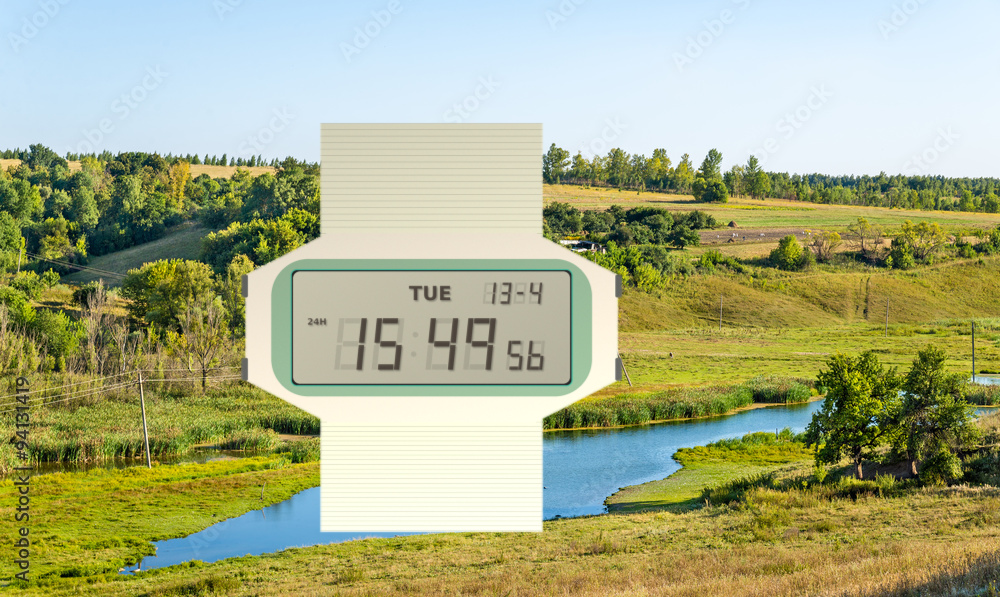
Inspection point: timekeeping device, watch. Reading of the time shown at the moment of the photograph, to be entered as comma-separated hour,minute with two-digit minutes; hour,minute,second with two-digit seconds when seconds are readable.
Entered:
15,49,56
